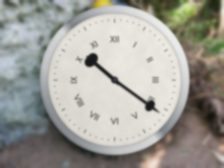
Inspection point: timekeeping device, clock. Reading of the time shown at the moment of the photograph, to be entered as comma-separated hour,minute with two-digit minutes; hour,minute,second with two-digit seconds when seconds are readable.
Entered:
10,21
